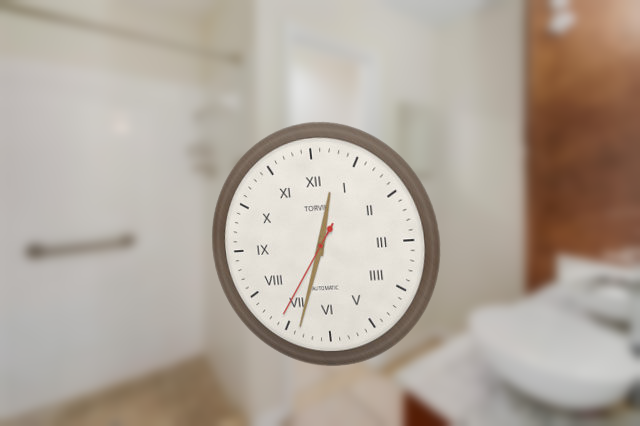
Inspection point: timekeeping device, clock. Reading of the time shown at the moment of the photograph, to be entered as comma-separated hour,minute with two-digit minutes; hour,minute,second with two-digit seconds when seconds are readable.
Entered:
12,33,36
